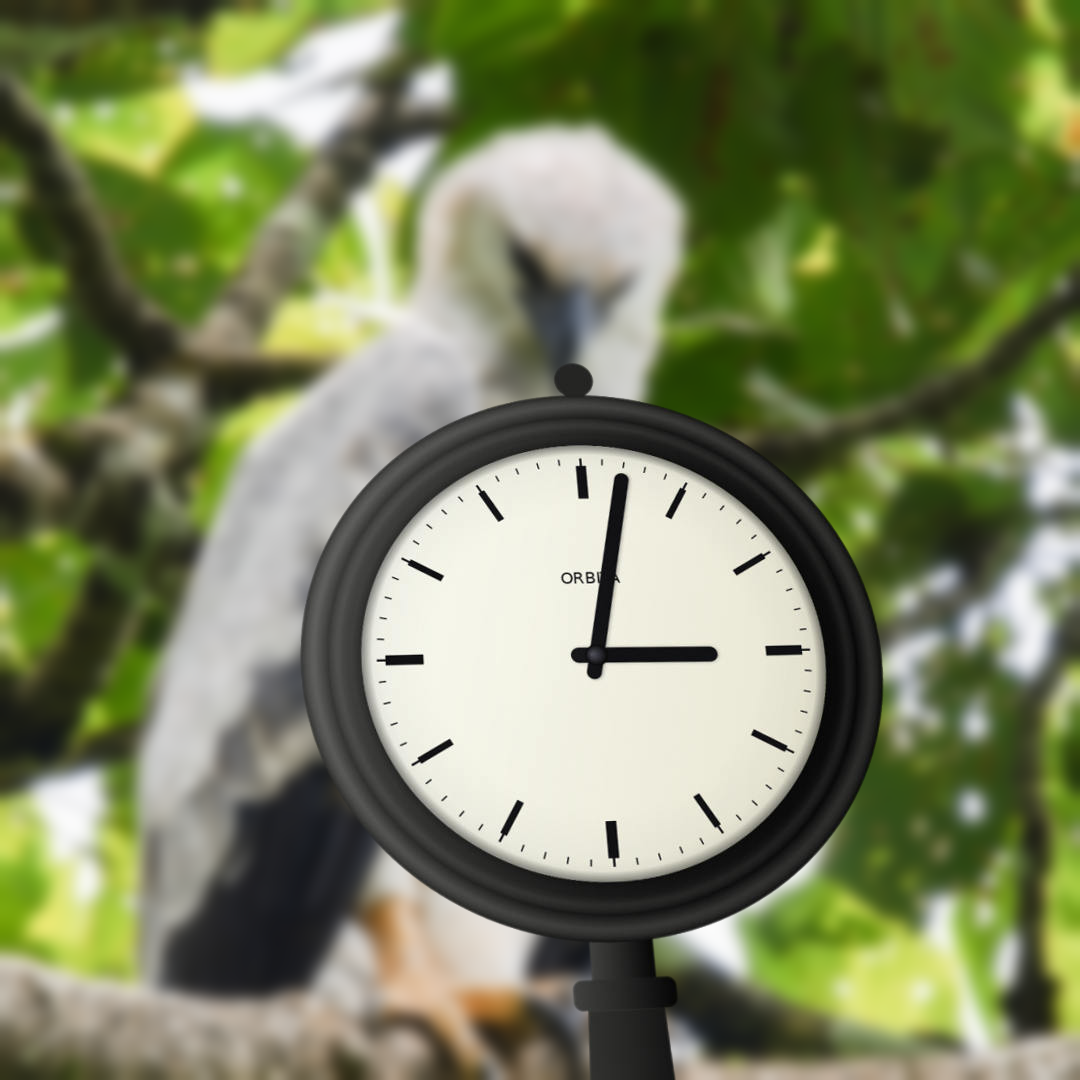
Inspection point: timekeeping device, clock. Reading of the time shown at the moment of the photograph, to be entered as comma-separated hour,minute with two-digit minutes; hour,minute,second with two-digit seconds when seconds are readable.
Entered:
3,02
